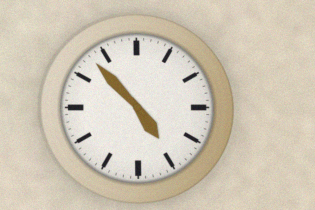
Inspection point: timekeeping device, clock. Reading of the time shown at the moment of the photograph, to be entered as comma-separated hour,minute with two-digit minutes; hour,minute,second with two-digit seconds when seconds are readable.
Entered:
4,53
